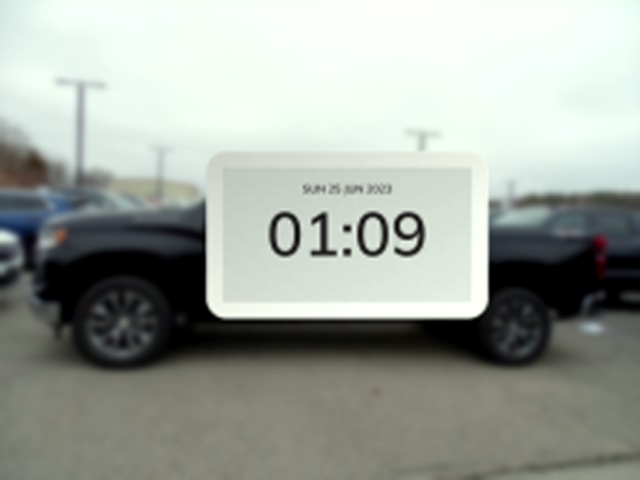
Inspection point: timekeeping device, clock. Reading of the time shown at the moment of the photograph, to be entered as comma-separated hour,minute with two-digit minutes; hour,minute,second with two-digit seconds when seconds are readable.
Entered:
1,09
